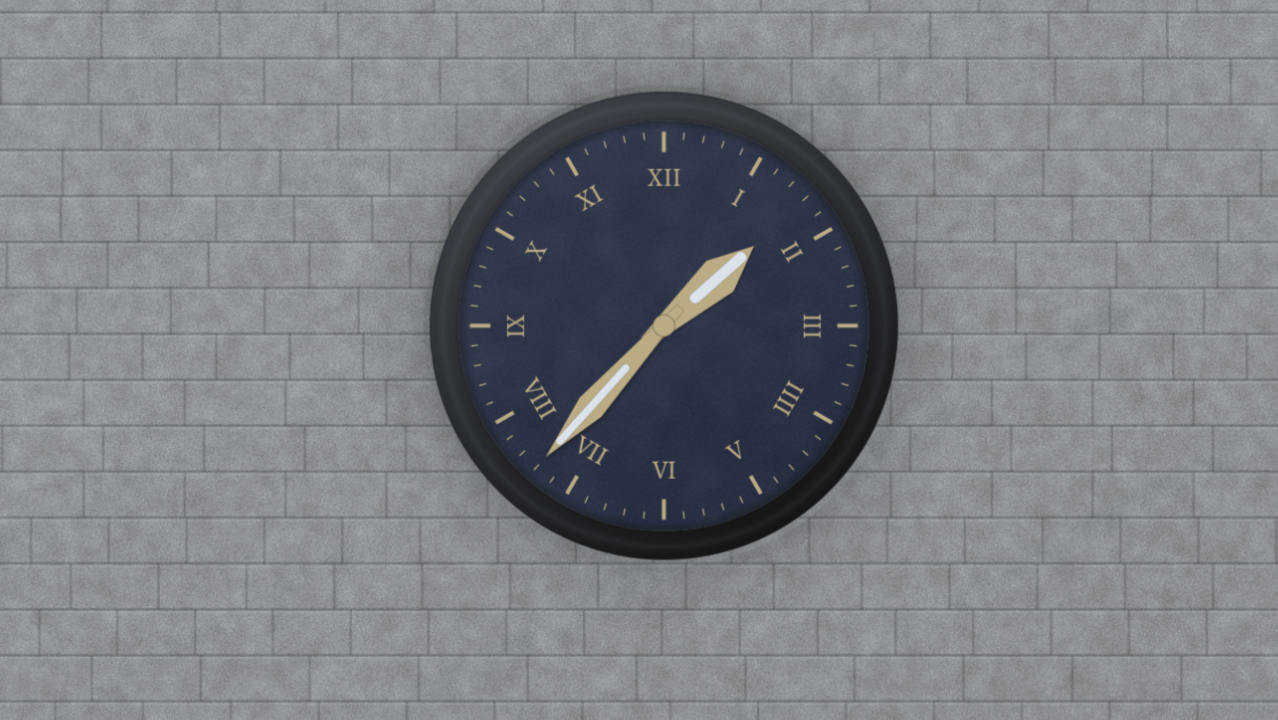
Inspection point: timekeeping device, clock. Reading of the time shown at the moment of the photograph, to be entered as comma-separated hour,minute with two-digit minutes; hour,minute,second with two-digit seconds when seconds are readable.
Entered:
1,37
